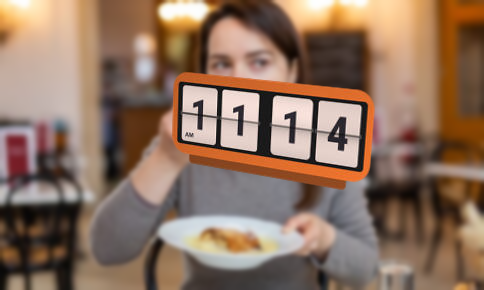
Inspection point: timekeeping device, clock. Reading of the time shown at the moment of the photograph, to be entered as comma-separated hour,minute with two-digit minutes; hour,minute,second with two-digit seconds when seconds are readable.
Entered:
11,14
